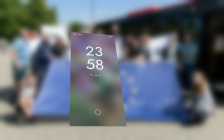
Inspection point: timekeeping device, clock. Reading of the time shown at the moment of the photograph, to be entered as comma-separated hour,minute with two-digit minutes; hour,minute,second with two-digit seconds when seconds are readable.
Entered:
23,58
